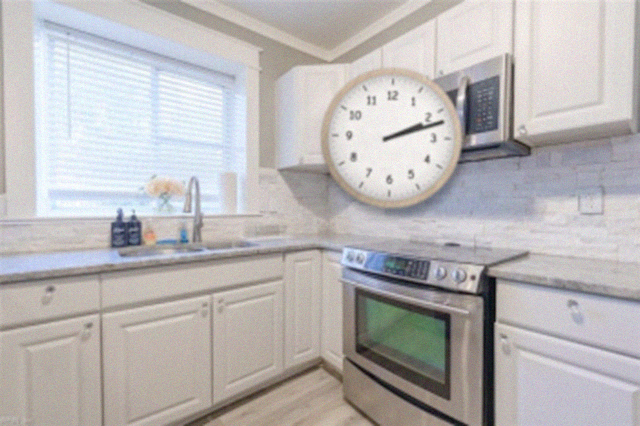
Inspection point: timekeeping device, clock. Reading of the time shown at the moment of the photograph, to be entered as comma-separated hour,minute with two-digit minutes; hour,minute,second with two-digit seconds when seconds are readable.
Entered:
2,12
